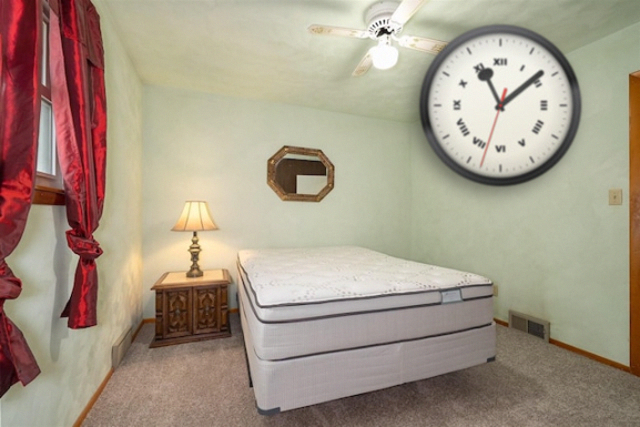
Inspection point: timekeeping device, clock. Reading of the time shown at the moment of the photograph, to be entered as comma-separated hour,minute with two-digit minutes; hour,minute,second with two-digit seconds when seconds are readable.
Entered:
11,08,33
